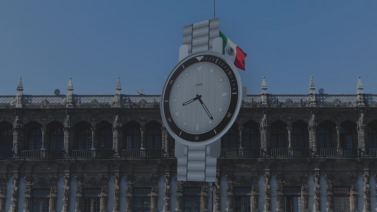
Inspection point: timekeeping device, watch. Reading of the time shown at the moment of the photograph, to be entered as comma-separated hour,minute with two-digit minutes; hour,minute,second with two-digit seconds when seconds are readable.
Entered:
8,24
